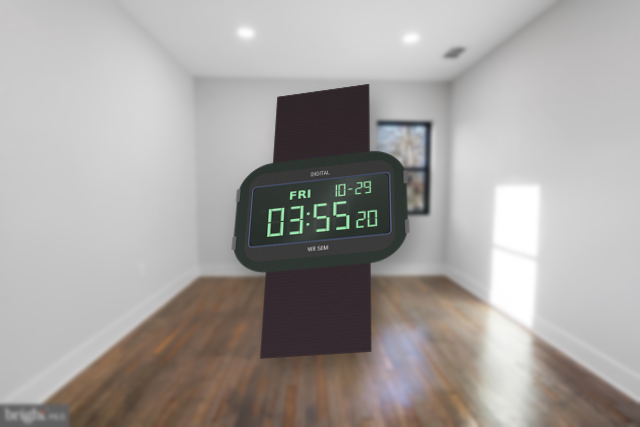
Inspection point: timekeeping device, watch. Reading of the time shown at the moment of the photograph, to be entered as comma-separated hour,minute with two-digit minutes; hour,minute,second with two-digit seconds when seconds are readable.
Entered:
3,55,20
